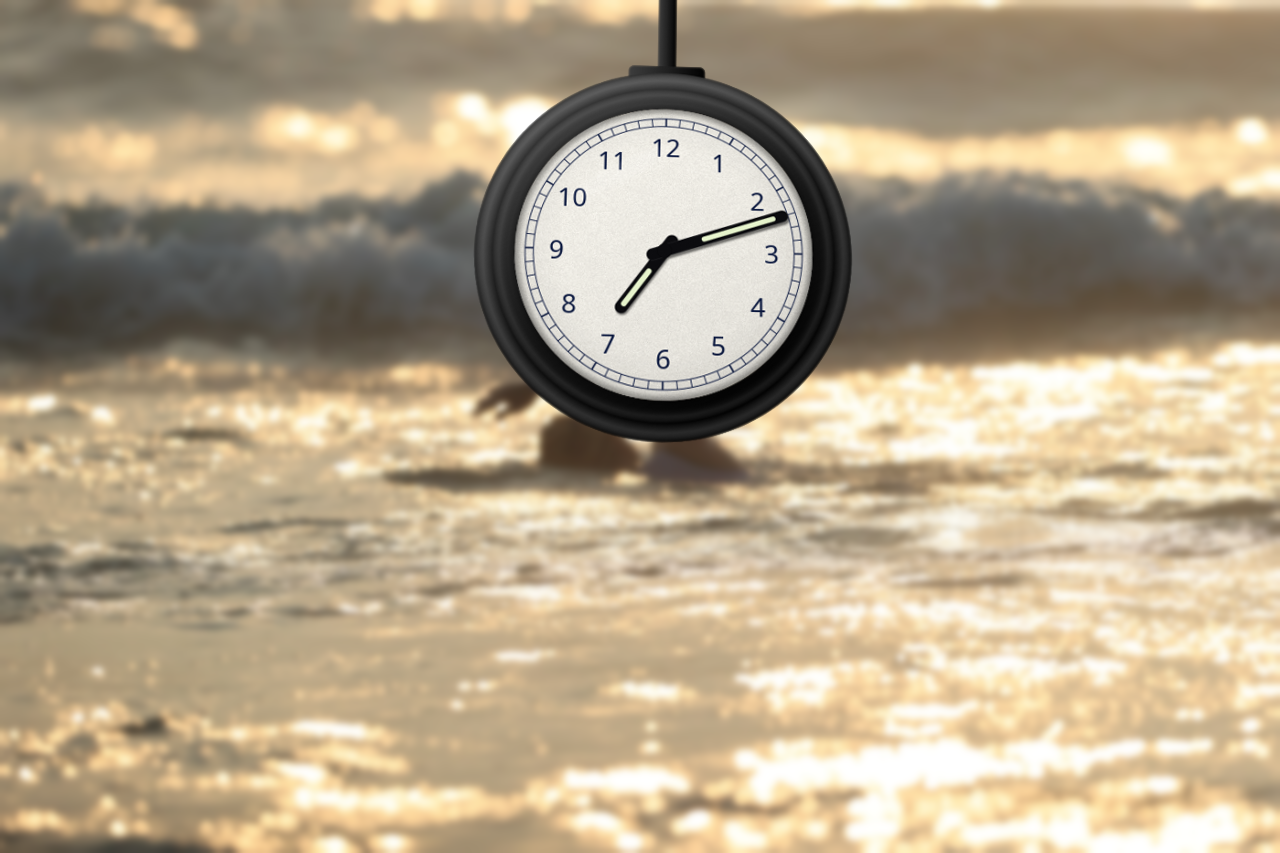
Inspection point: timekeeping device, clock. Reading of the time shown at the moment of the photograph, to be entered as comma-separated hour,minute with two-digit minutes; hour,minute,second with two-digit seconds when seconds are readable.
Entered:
7,12
